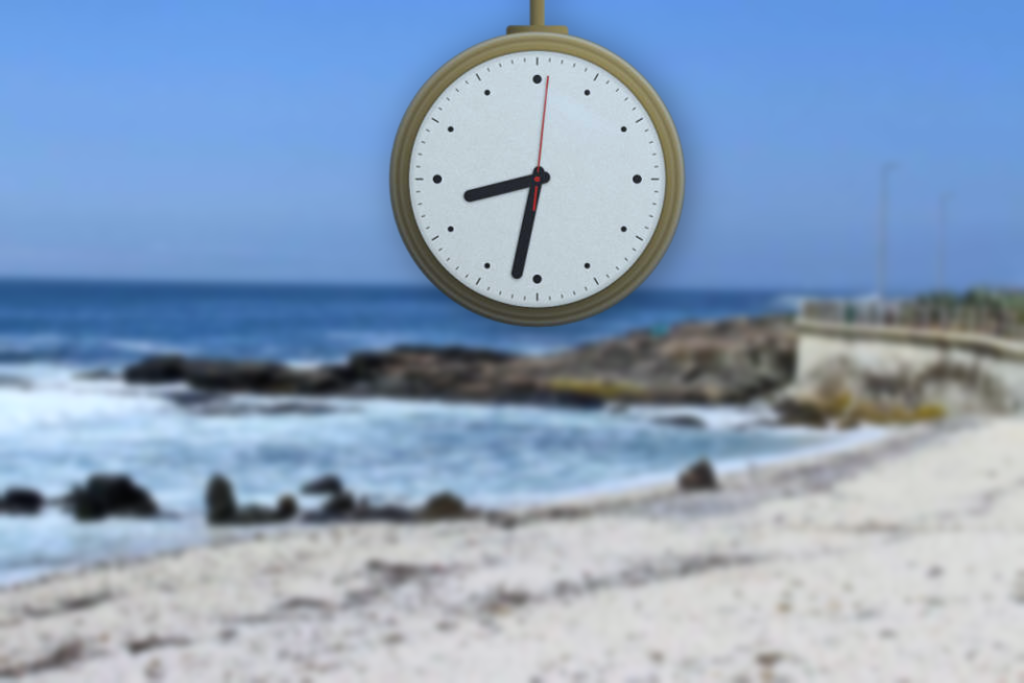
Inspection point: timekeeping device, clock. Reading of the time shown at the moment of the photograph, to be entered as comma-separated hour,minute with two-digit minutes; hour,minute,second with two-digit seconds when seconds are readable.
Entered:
8,32,01
